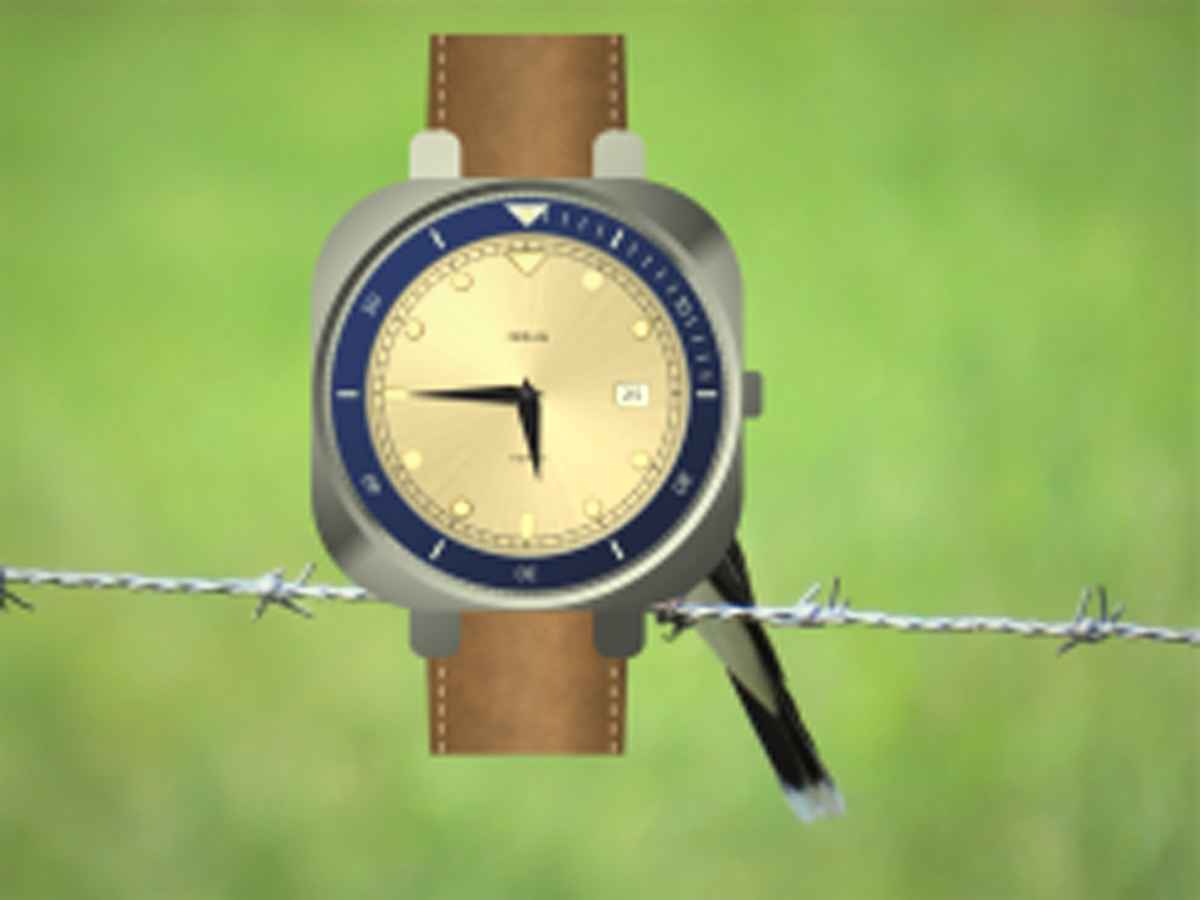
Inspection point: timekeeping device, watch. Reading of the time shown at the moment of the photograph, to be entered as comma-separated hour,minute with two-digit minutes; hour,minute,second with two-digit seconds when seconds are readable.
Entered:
5,45
